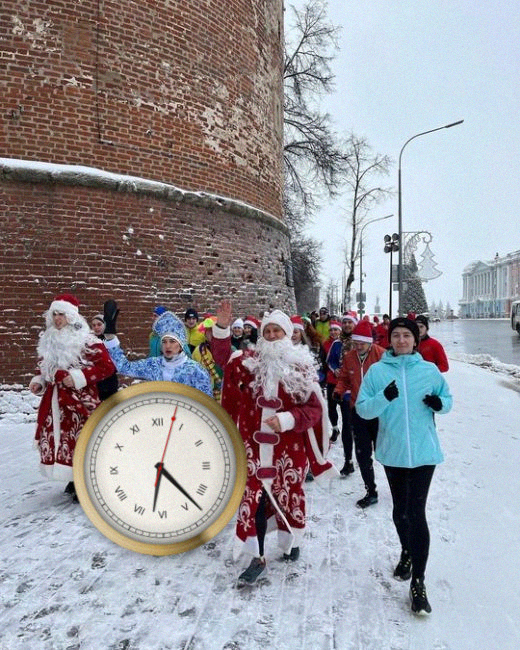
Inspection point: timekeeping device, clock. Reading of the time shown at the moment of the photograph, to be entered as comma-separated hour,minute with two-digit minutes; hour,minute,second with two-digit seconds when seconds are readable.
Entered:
6,23,03
